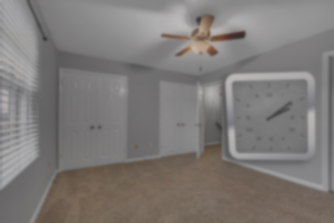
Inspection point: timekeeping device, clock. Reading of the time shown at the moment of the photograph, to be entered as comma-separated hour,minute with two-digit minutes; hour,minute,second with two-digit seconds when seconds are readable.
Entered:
2,09
